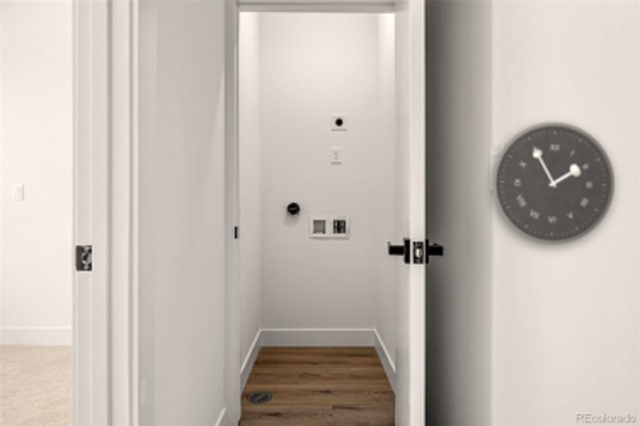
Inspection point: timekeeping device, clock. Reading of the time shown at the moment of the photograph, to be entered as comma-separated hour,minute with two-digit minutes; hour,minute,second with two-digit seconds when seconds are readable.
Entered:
1,55
